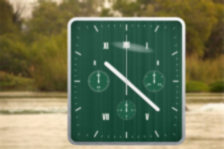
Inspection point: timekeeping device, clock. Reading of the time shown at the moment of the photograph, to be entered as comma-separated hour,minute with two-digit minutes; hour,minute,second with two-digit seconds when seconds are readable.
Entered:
10,22
